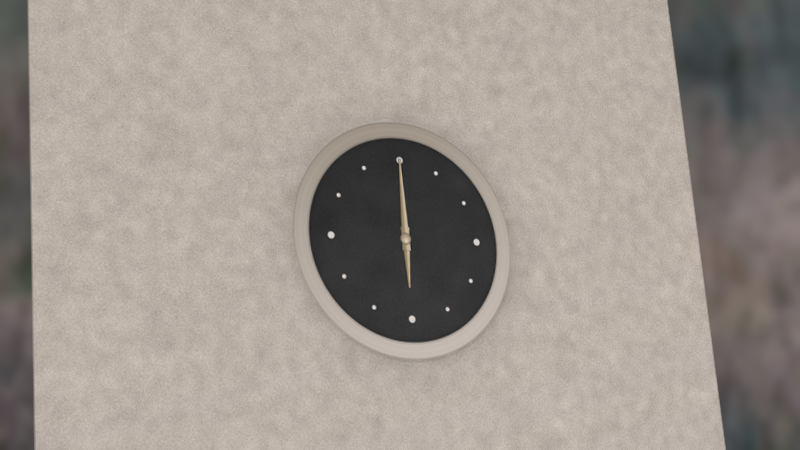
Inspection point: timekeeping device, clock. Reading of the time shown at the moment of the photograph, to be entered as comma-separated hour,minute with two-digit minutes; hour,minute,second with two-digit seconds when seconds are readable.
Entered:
6,00
